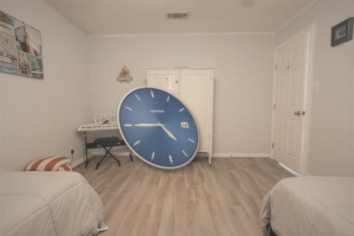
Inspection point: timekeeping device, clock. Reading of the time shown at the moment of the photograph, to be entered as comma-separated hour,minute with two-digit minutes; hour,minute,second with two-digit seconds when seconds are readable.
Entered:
4,45
